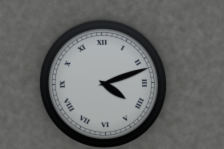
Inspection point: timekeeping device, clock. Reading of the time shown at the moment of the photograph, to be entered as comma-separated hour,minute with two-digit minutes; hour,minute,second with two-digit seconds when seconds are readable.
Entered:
4,12
